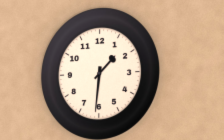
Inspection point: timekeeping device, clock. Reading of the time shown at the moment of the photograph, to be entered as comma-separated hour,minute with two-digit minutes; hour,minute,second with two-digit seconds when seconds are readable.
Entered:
1,31
